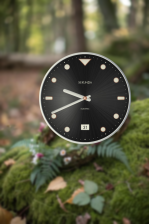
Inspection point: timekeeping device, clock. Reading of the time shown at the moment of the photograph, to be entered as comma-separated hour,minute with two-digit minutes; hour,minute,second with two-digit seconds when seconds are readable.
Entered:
9,41
